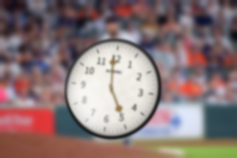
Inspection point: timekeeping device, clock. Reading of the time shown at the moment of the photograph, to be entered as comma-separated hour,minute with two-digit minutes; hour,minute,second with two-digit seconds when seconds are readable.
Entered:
4,59
